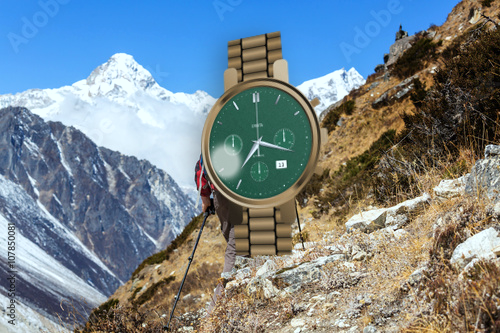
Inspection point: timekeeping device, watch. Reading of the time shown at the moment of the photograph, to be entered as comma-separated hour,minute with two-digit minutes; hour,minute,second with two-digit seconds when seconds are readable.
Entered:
7,18
